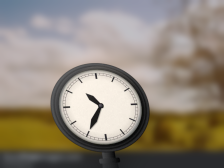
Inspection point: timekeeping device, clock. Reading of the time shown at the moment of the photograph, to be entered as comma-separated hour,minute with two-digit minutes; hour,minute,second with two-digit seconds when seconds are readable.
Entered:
10,35
